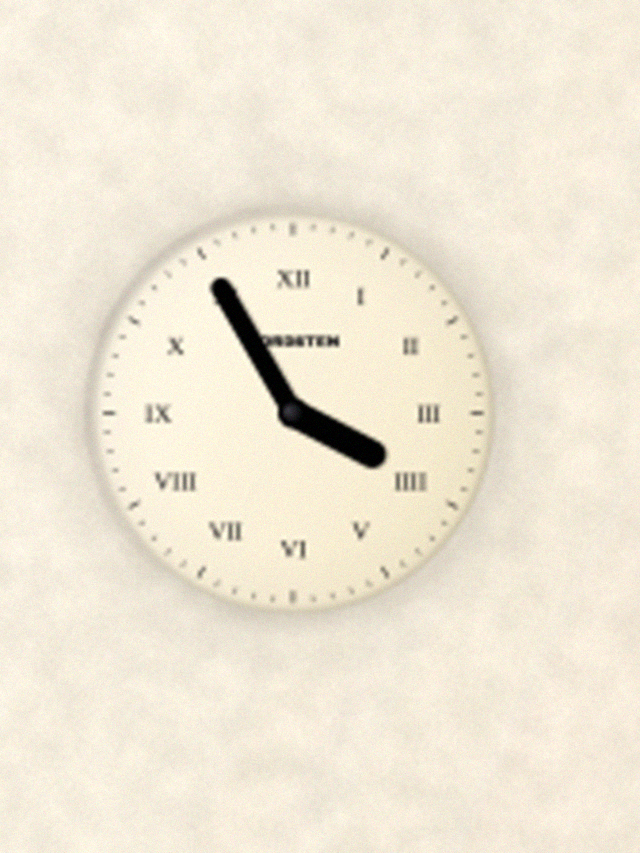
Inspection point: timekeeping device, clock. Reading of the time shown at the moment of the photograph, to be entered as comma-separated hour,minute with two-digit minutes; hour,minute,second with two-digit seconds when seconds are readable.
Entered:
3,55
